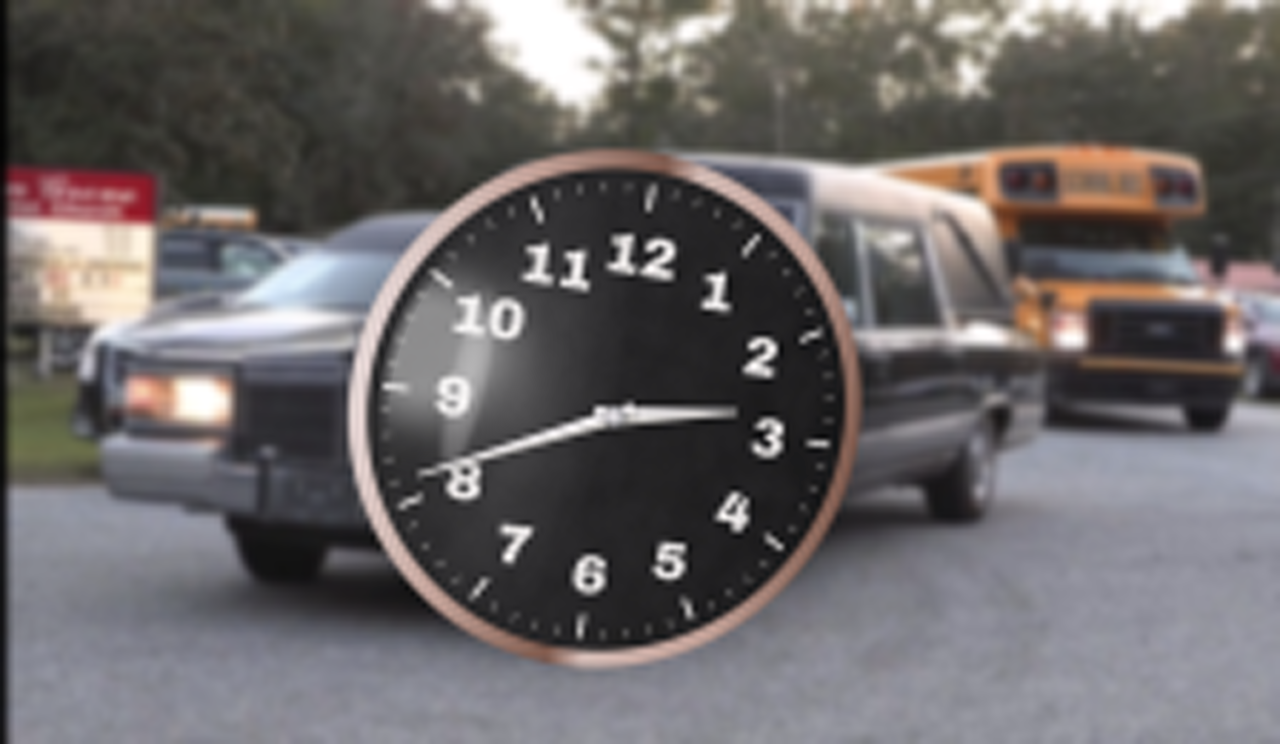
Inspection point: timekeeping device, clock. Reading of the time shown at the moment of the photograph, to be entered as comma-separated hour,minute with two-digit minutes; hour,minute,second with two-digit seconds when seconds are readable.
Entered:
2,41
